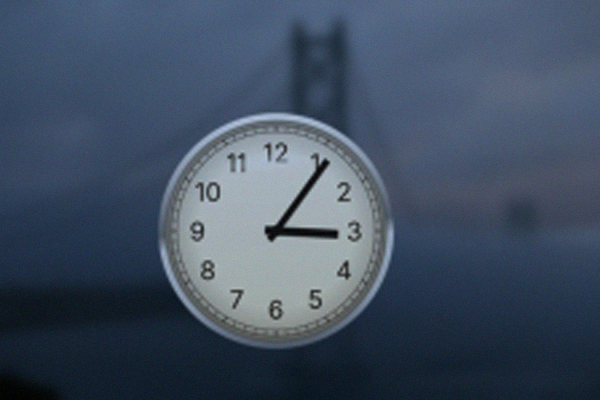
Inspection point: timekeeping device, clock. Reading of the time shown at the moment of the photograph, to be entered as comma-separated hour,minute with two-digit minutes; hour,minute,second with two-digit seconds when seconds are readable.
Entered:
3,06
